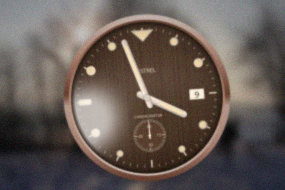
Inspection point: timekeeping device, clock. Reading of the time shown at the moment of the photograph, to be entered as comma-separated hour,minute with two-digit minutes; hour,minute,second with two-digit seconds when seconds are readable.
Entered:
3,57
